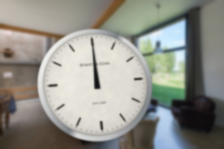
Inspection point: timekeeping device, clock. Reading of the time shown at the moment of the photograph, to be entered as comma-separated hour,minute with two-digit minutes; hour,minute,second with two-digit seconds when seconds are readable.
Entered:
12,00
